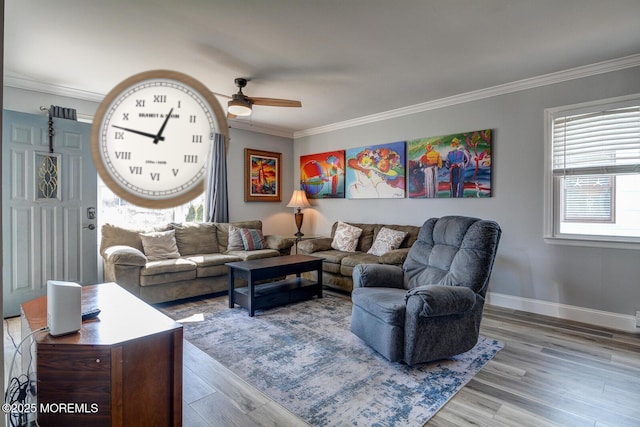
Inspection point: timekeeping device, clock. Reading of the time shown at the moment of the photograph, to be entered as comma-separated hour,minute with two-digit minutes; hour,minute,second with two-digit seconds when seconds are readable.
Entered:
12,47
